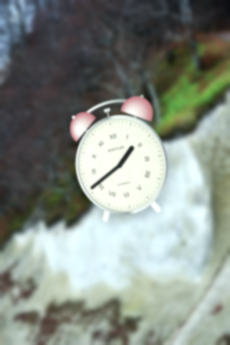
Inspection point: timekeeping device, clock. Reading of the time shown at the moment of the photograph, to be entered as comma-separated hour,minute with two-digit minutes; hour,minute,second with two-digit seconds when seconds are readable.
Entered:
1,41
